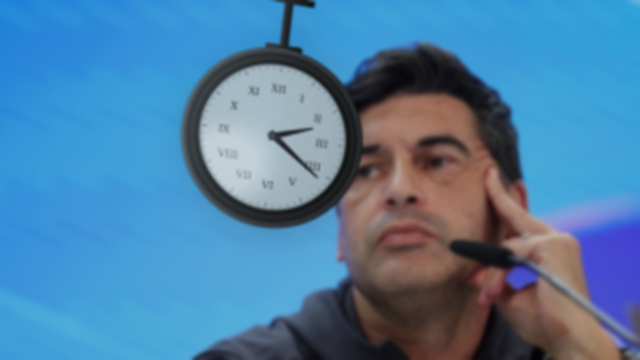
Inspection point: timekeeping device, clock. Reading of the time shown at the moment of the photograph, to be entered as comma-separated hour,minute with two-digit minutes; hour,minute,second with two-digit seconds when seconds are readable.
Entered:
2,21
